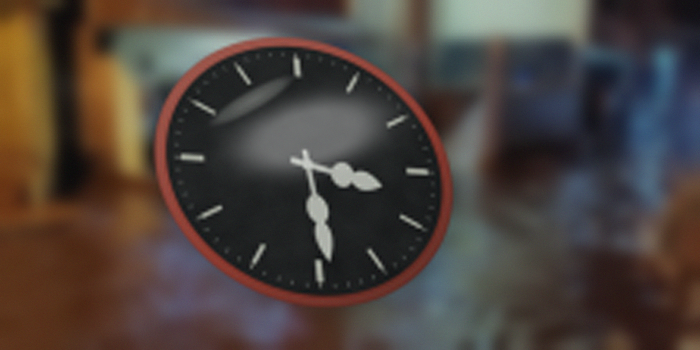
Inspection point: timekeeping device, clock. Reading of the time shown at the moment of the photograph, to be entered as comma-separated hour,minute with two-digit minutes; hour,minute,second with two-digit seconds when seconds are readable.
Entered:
3,29
